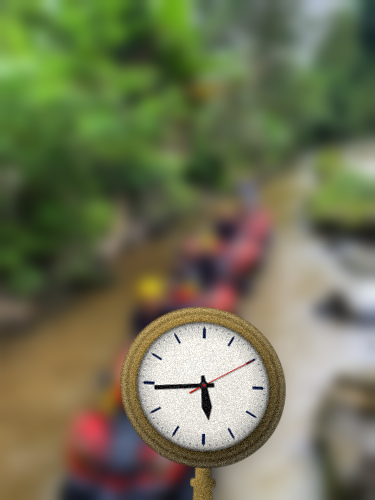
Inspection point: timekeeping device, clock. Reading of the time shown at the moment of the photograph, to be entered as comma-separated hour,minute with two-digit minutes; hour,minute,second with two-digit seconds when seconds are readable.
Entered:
5,44,10
